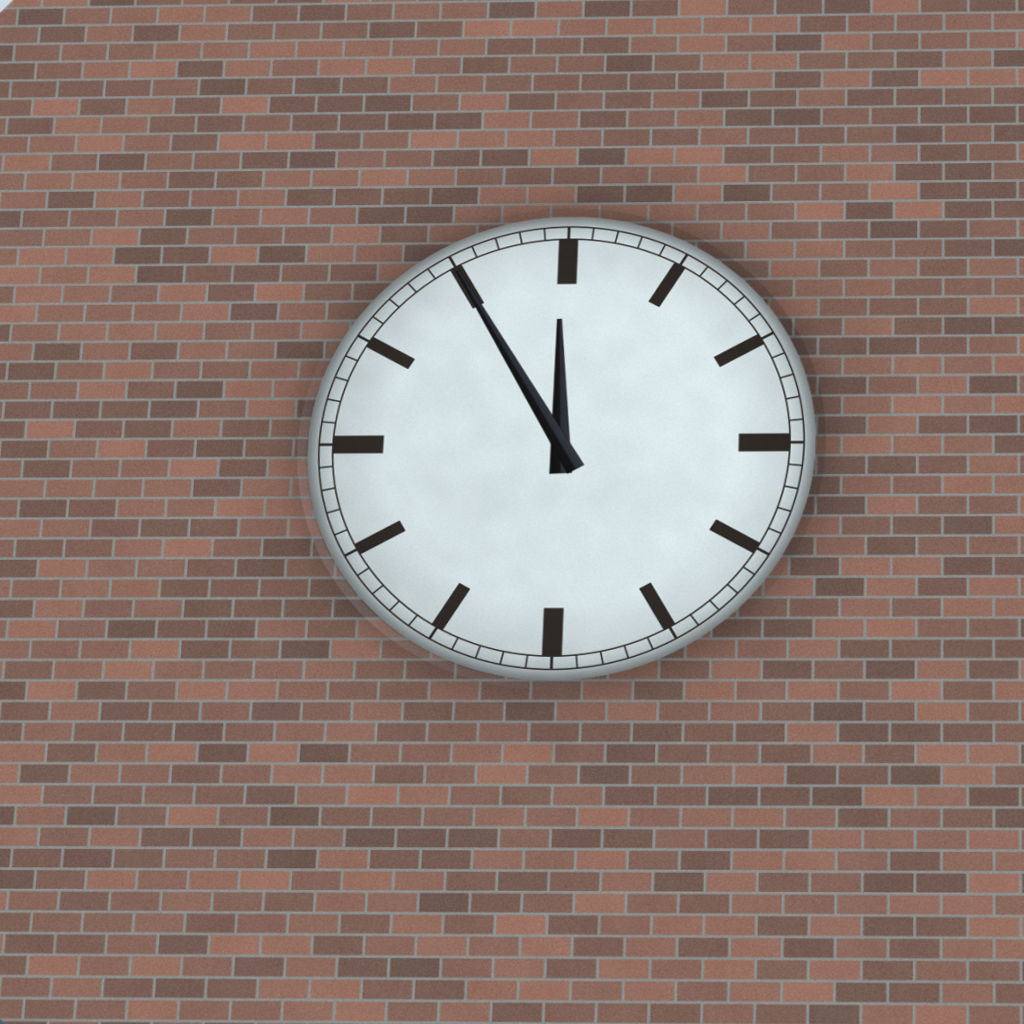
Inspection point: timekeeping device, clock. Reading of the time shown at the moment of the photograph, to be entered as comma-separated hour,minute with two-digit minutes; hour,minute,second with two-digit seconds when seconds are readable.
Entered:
11,55
